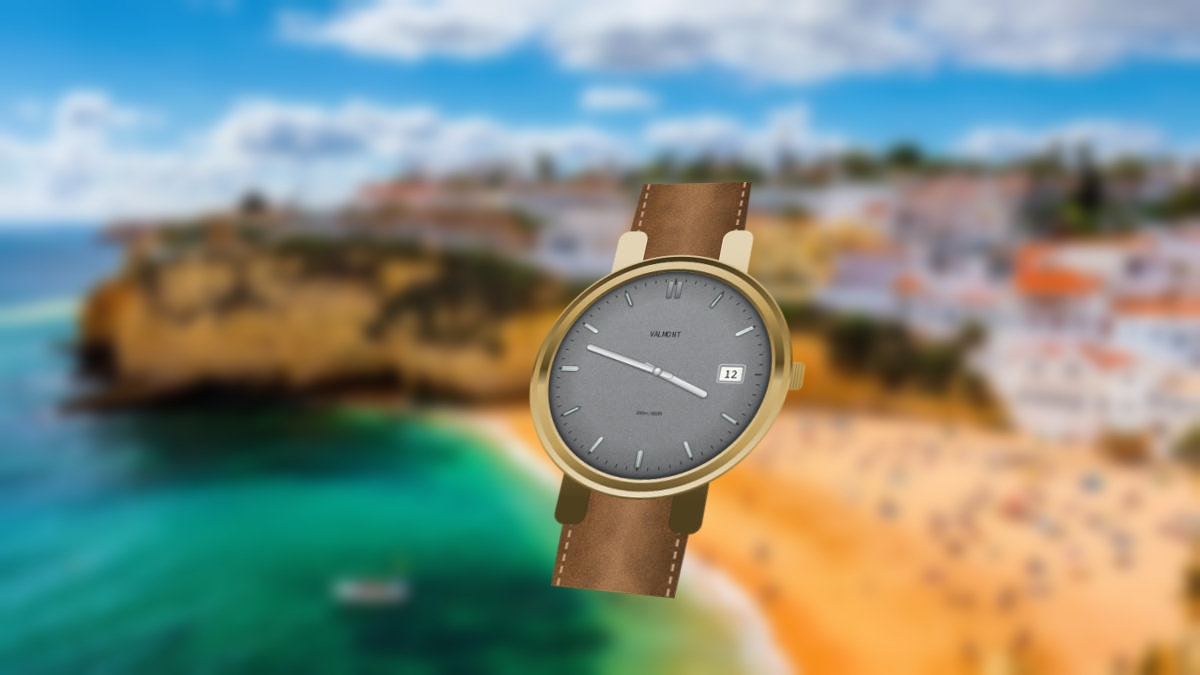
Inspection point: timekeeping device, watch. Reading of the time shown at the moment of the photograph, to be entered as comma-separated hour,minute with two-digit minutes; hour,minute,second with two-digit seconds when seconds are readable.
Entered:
3,48
